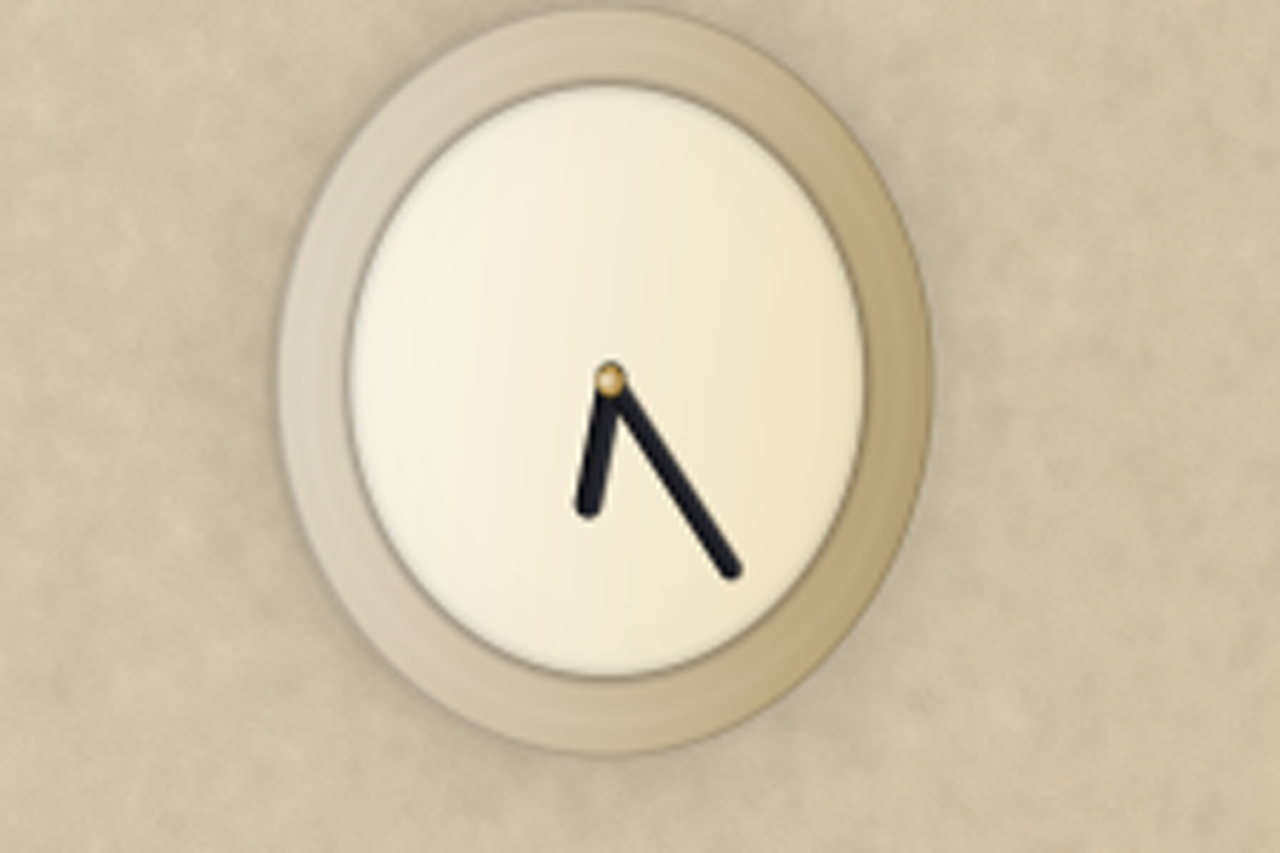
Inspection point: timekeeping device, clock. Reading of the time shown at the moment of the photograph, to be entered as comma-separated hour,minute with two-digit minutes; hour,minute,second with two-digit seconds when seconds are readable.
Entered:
6,24
